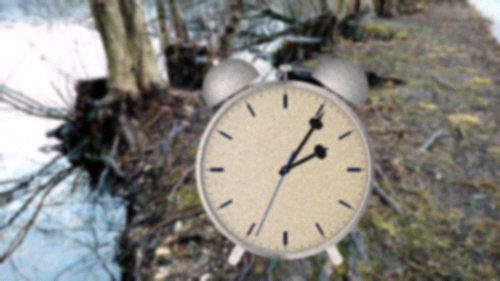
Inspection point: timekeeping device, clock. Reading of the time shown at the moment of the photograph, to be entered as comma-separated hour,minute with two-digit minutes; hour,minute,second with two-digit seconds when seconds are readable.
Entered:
2,05,34
